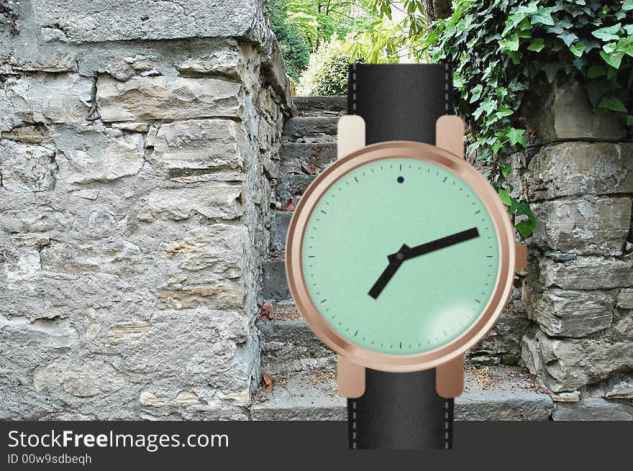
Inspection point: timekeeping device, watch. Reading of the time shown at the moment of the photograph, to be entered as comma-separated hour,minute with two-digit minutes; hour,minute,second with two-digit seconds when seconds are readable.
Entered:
7,12
